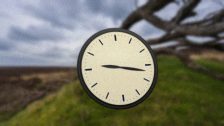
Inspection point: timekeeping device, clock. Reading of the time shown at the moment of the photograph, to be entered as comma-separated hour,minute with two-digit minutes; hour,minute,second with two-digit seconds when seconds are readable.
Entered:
9,17
